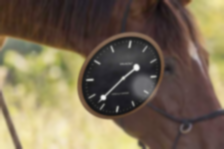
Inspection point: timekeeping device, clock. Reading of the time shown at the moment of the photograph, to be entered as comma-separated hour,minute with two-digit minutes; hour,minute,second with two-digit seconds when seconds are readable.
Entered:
1,37
